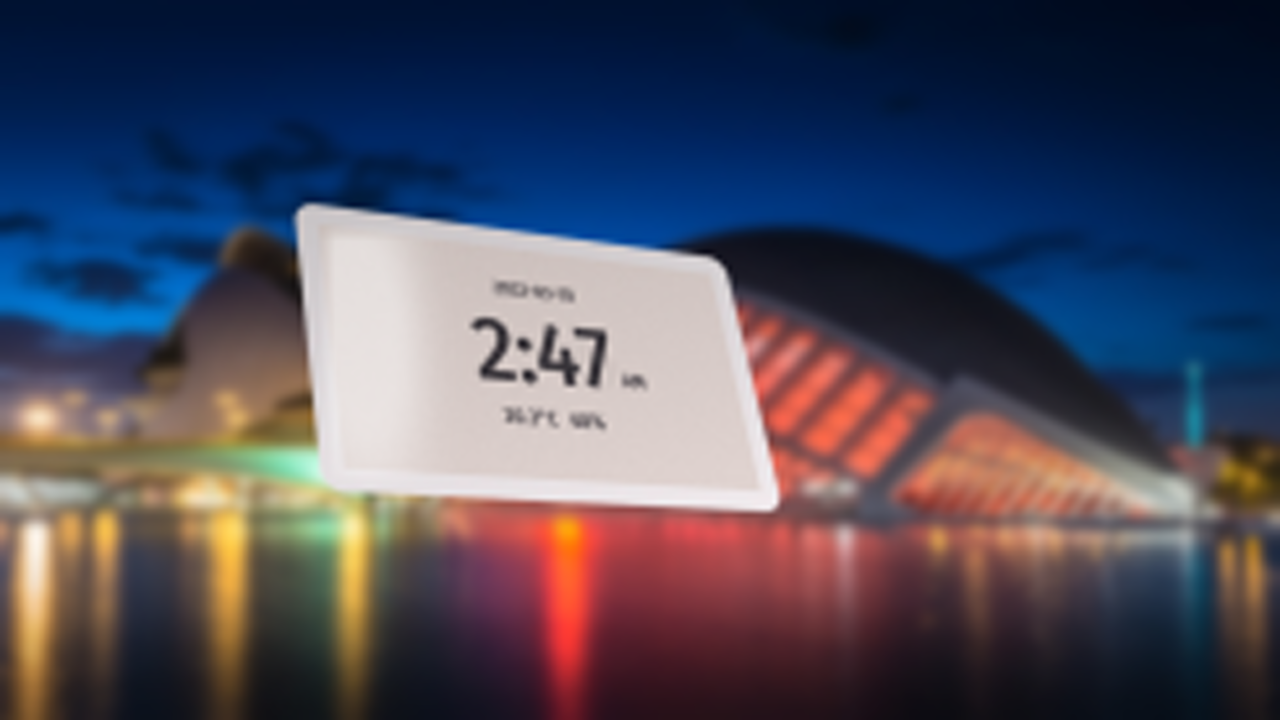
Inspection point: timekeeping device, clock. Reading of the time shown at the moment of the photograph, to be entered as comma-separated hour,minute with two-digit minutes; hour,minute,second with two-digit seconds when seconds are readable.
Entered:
2,47
